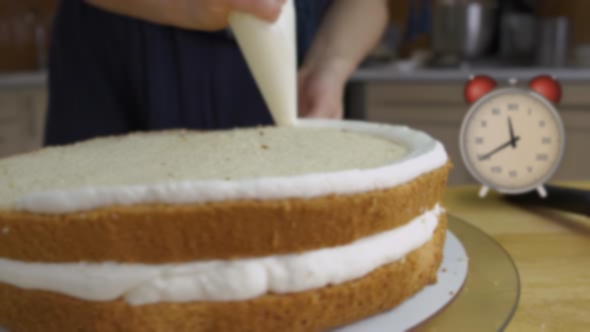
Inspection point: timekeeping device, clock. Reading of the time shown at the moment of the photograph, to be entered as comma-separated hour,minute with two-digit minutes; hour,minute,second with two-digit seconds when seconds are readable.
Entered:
11,40
